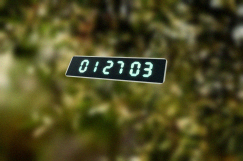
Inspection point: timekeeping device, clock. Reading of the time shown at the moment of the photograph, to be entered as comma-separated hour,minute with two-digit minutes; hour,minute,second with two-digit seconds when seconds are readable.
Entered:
1,27,03
